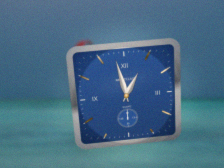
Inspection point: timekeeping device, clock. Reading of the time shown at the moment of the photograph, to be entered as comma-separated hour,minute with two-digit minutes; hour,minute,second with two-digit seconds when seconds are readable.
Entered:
12,58
